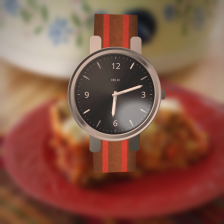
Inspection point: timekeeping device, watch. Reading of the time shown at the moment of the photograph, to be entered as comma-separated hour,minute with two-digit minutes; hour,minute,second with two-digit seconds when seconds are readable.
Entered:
6,12
